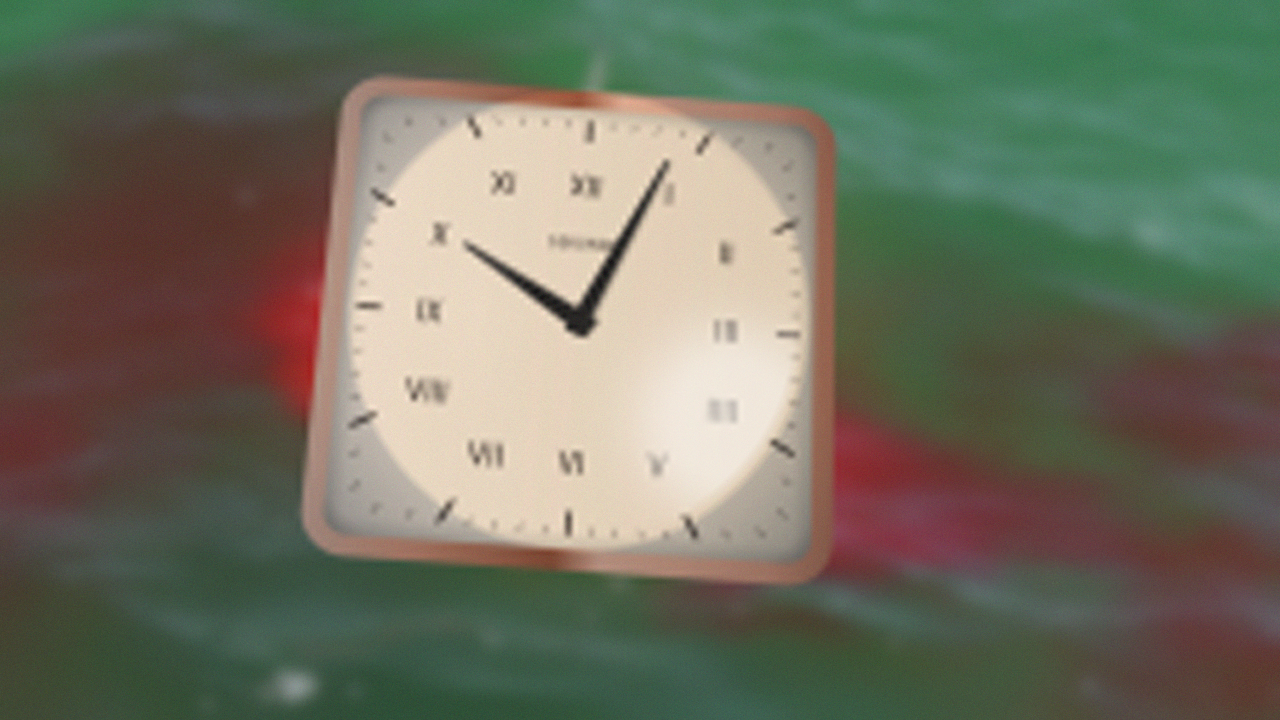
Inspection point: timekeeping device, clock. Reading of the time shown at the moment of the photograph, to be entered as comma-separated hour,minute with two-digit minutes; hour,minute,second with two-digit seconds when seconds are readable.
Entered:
10,04
